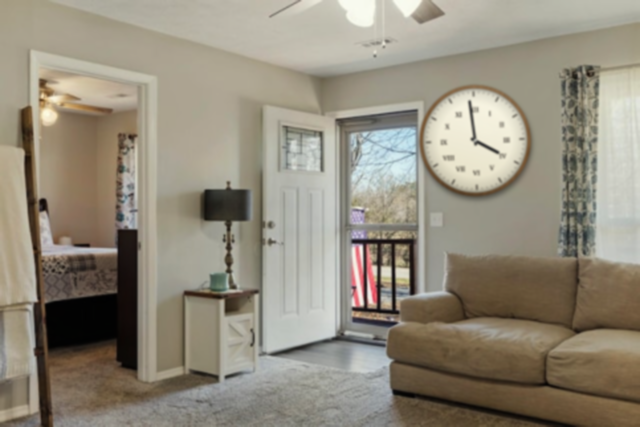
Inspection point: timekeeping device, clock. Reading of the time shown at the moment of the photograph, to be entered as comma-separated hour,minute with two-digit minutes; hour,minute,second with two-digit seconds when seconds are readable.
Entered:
3,59
